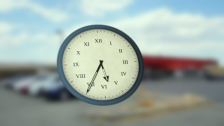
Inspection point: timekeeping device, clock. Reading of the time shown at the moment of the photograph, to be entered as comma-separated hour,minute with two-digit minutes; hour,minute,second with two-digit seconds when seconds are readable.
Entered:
5,35
